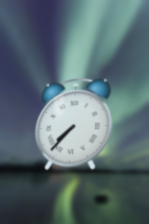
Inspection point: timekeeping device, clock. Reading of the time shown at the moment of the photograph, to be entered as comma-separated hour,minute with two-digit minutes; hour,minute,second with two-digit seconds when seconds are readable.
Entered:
7,37
